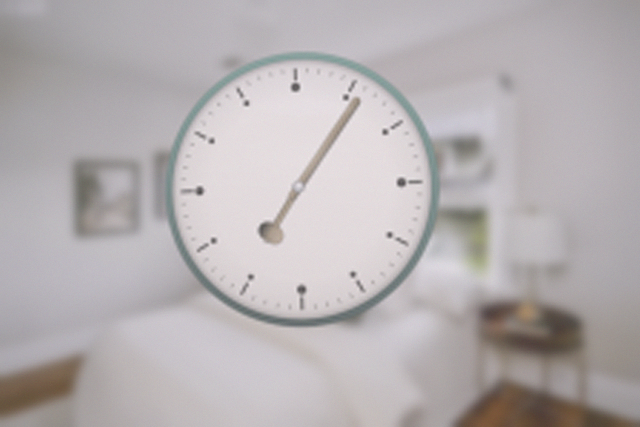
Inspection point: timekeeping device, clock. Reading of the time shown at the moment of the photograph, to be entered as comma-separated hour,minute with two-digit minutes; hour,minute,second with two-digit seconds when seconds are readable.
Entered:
7,06
